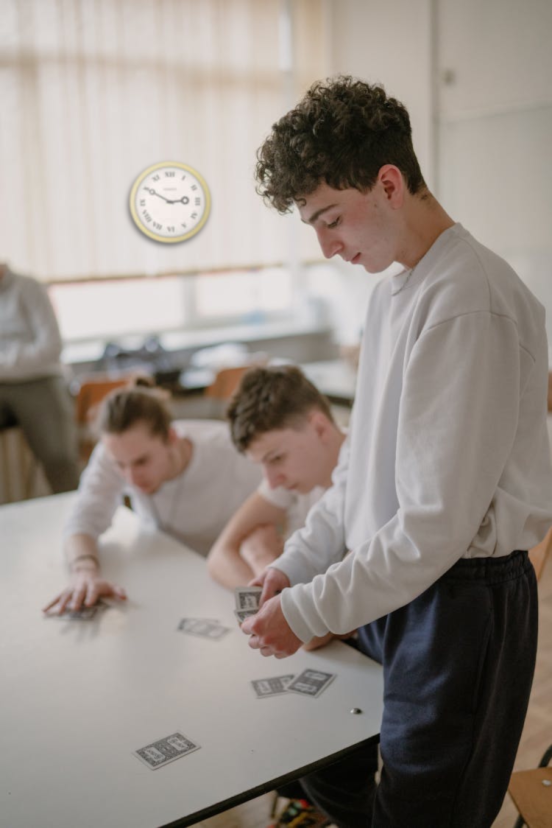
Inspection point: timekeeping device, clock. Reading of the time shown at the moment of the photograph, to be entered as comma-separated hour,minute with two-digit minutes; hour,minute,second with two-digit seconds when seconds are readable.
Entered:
2,50
